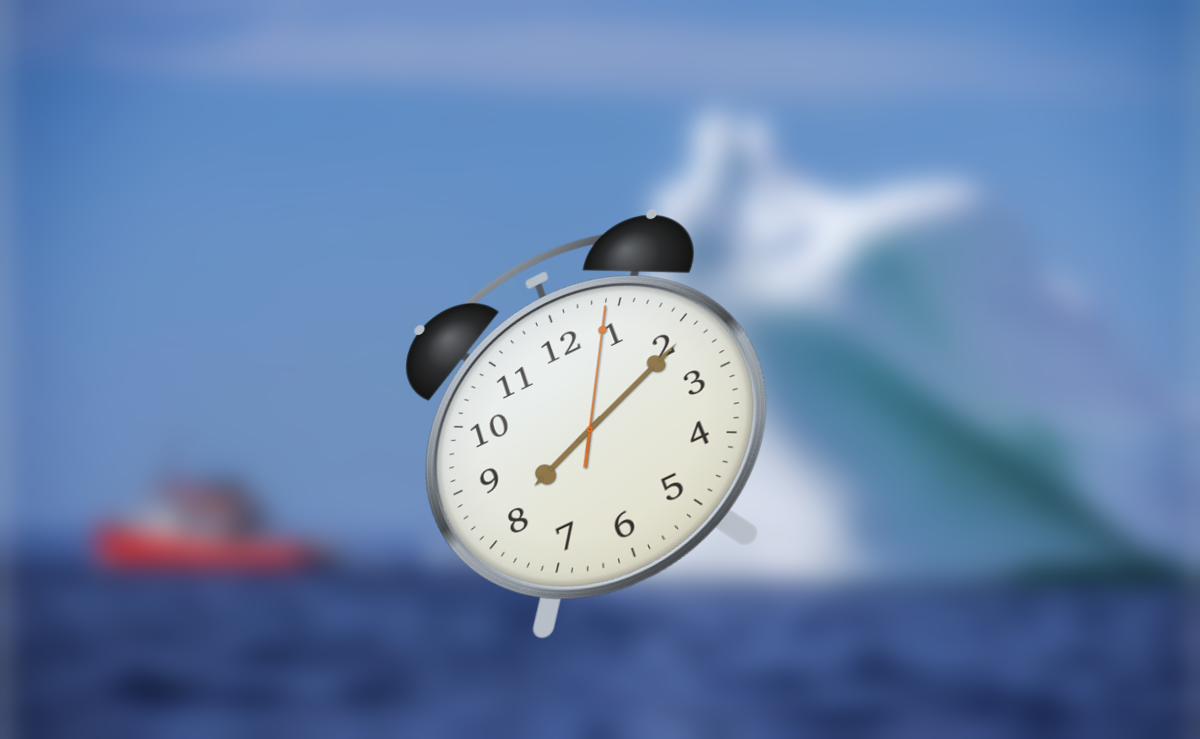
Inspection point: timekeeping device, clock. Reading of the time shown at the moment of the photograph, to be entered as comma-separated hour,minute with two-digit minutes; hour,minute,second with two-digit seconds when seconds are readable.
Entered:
8,11,04
